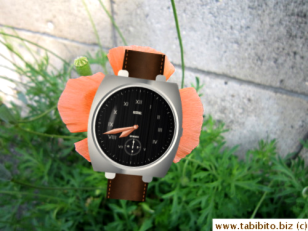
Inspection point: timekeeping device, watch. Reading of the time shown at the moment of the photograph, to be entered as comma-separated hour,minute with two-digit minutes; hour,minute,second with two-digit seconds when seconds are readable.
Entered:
7,42
